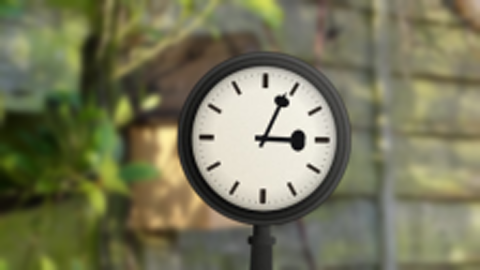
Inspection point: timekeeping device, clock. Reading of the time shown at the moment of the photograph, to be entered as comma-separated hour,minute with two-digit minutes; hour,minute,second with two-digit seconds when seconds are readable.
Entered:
3,04
